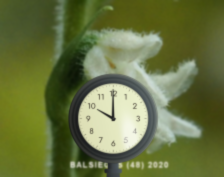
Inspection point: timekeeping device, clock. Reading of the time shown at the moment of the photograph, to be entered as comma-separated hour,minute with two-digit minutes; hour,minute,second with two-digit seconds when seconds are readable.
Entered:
10,00
